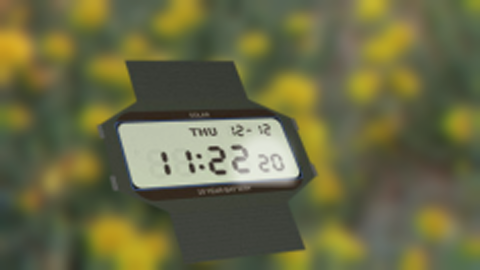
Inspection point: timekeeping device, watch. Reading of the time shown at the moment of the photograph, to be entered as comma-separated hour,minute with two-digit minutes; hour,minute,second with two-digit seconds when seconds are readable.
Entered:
11,22,20
